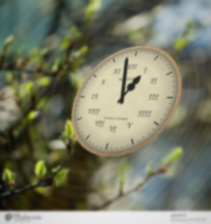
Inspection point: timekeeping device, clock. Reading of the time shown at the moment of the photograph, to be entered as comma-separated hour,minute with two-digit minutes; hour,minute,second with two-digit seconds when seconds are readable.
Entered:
12,58
